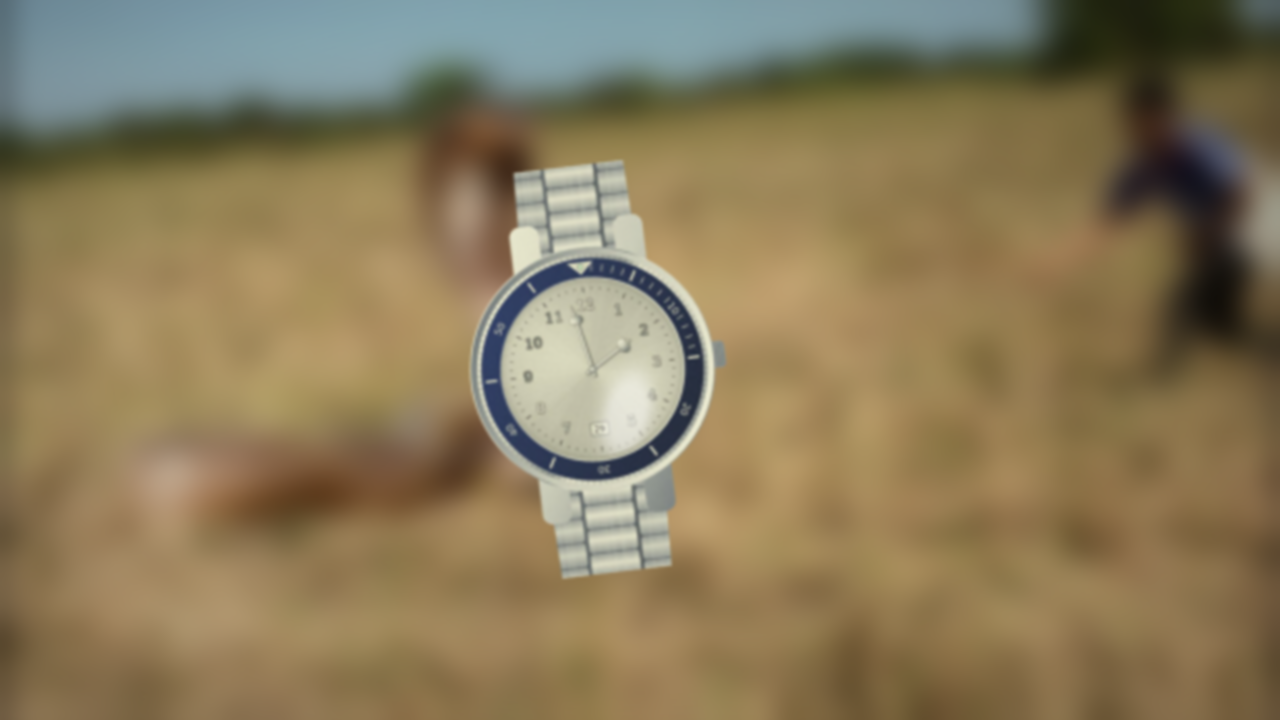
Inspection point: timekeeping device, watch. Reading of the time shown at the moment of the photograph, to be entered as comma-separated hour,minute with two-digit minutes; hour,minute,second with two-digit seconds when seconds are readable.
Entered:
1,58
